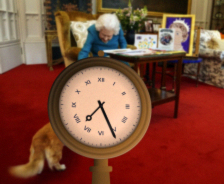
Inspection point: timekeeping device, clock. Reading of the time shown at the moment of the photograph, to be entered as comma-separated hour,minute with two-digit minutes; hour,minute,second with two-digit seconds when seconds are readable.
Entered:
7,26
